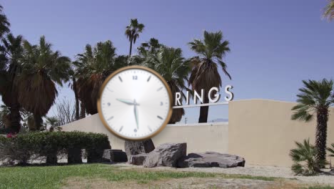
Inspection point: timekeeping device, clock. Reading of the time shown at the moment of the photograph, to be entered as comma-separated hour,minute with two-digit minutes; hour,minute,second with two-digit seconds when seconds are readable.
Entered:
9,29
